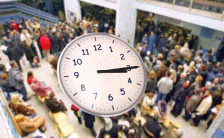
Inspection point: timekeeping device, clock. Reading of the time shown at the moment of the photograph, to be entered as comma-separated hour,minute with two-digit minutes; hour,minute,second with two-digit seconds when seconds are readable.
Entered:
3,15
